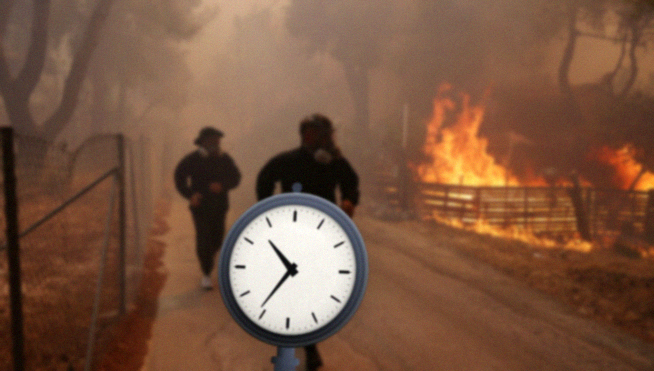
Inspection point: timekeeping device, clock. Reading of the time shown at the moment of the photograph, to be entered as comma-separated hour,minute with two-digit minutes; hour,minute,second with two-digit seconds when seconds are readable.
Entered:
10,36
